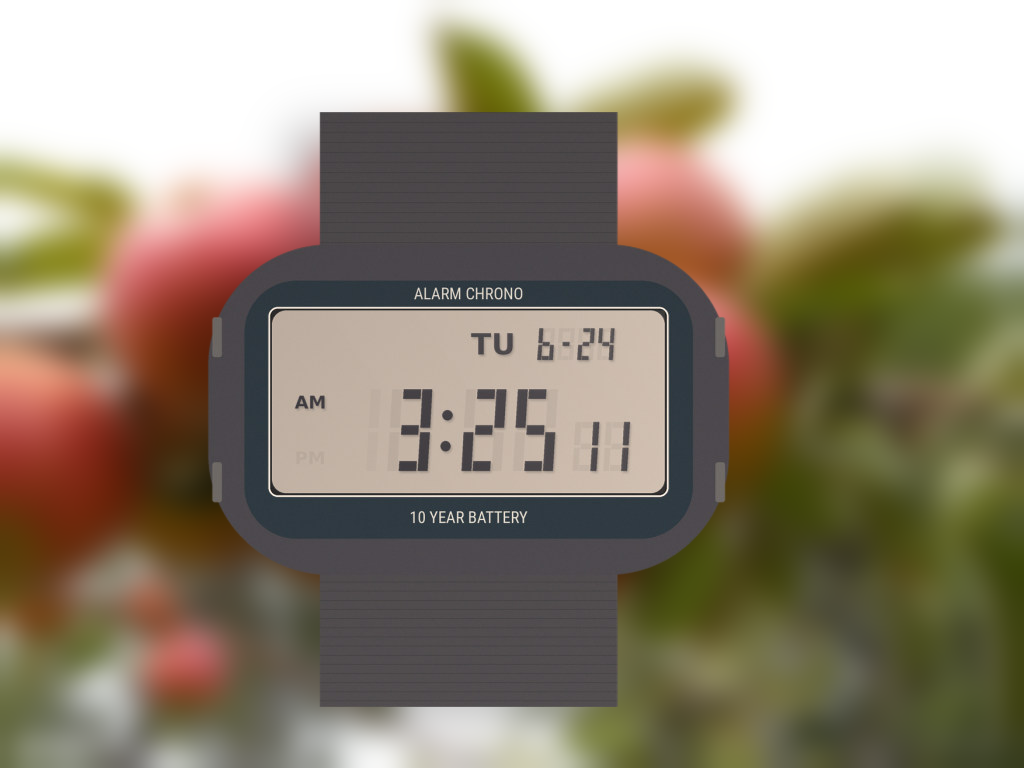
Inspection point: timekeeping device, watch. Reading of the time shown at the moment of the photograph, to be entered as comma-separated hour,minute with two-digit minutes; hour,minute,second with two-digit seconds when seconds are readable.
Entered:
3,25,11
